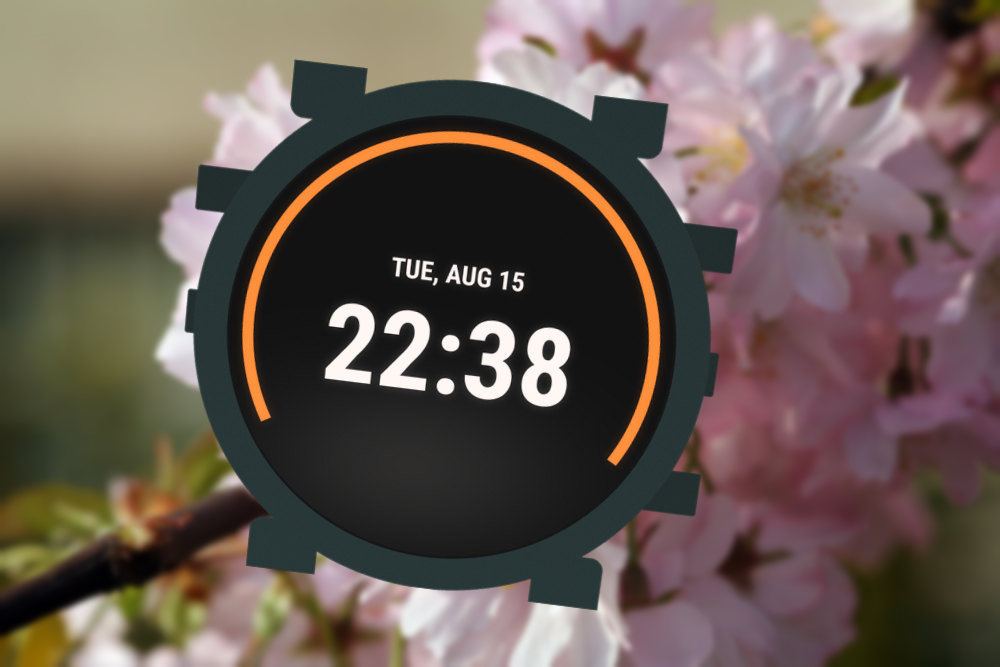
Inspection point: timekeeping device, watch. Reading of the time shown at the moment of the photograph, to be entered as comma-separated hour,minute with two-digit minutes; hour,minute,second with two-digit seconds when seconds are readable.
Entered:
22,38
